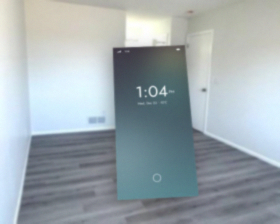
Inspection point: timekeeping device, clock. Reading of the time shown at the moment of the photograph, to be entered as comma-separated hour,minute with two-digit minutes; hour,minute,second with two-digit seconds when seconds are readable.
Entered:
1,04
